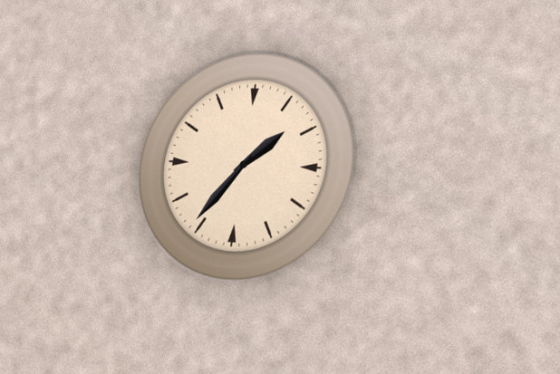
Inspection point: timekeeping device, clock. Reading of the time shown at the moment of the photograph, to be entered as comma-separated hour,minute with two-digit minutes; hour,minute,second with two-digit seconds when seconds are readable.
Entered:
1,36
